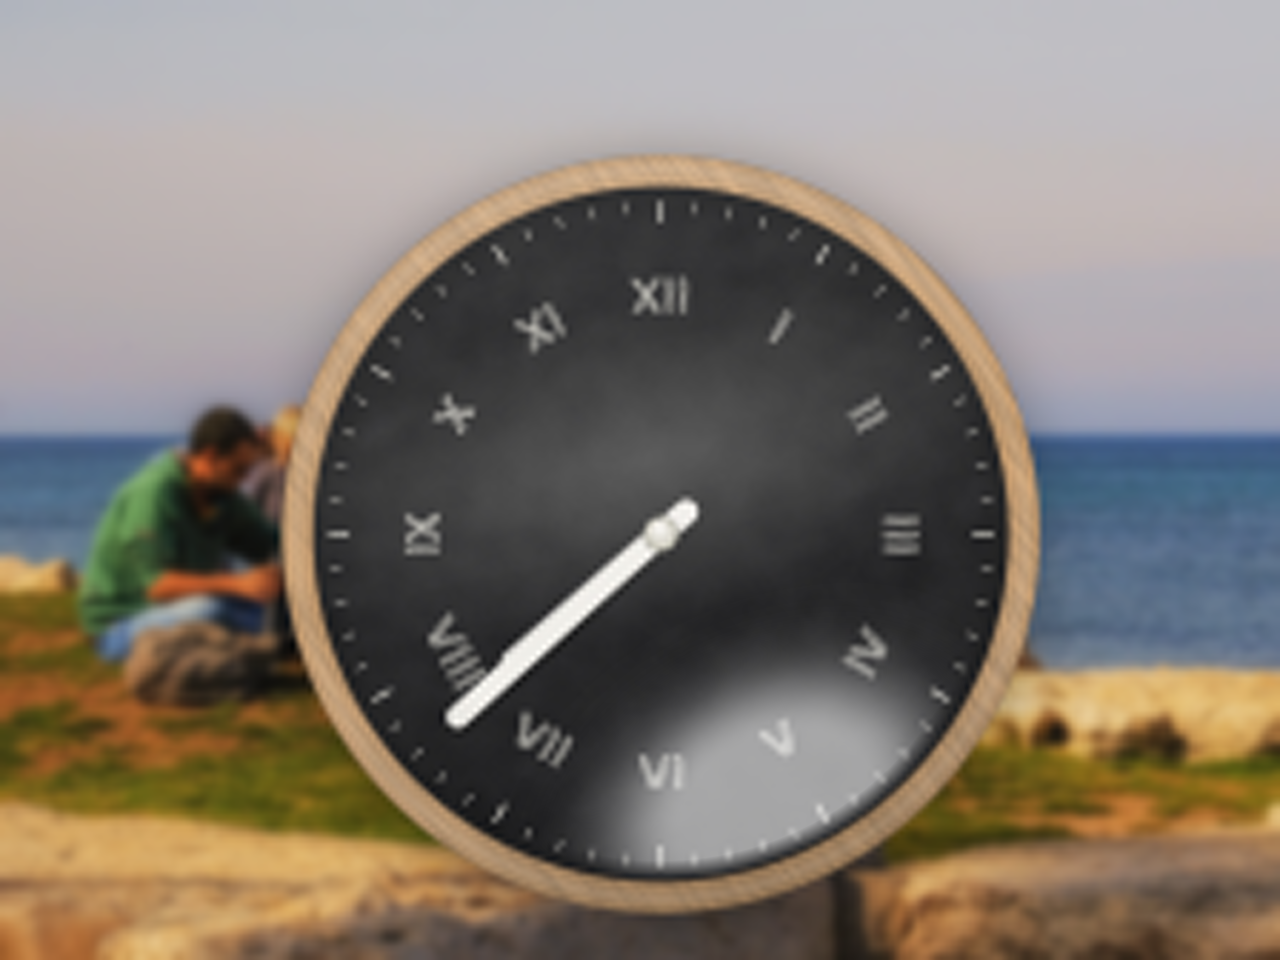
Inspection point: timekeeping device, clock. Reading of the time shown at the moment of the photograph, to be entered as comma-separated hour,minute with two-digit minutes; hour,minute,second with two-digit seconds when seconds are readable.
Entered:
7,38
